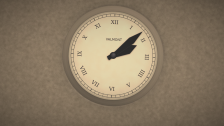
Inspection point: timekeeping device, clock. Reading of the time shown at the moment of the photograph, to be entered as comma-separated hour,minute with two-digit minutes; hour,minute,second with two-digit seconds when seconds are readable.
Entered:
2,08
